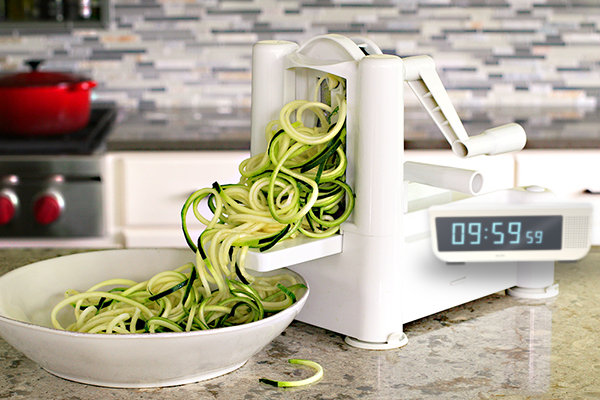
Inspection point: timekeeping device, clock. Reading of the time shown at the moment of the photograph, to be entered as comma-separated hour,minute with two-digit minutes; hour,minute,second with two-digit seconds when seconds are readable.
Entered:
9,59,59
